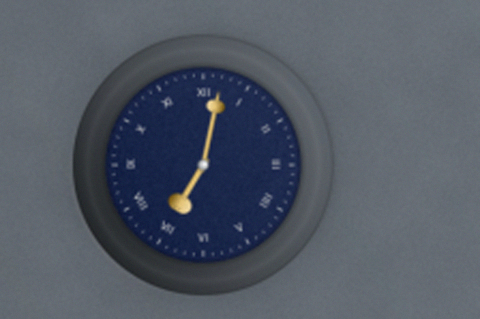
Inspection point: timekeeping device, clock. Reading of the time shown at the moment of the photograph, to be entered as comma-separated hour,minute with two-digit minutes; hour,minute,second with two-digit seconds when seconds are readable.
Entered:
7,02
